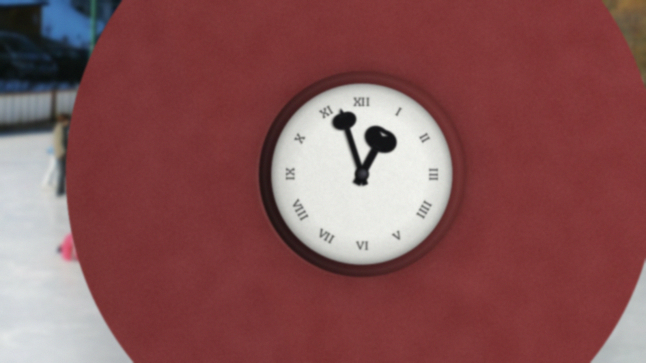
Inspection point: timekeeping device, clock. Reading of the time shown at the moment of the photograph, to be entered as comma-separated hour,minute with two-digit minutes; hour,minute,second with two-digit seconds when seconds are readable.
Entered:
12,57
